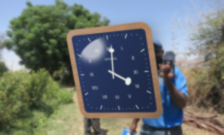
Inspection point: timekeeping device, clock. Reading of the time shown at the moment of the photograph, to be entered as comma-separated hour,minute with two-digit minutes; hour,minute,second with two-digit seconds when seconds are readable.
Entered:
4,01
